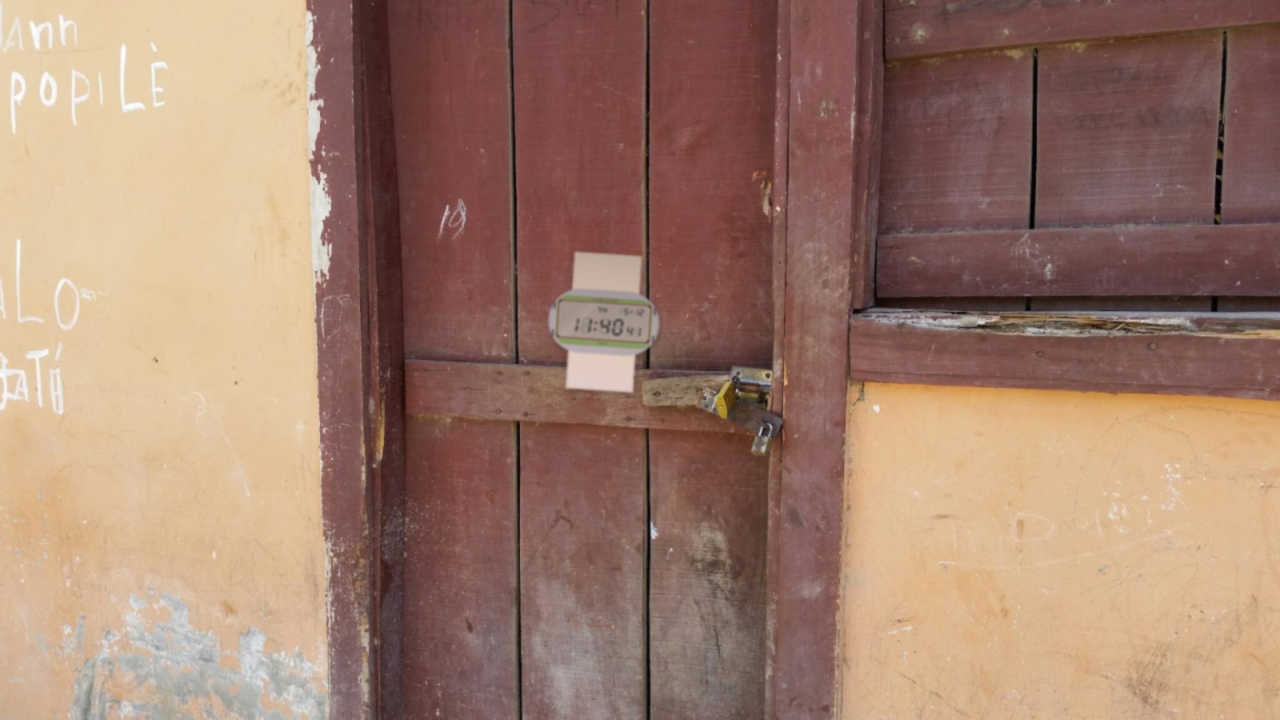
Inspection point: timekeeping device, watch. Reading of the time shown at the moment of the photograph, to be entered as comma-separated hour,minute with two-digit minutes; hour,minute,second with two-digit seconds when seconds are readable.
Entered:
11,40
